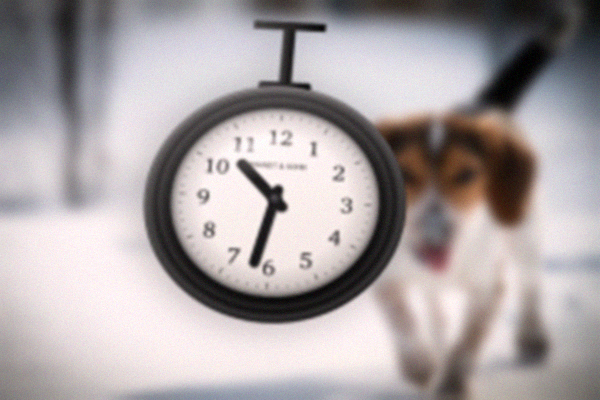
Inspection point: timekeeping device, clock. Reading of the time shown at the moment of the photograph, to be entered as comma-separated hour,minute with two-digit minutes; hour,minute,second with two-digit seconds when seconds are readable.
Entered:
10,32
